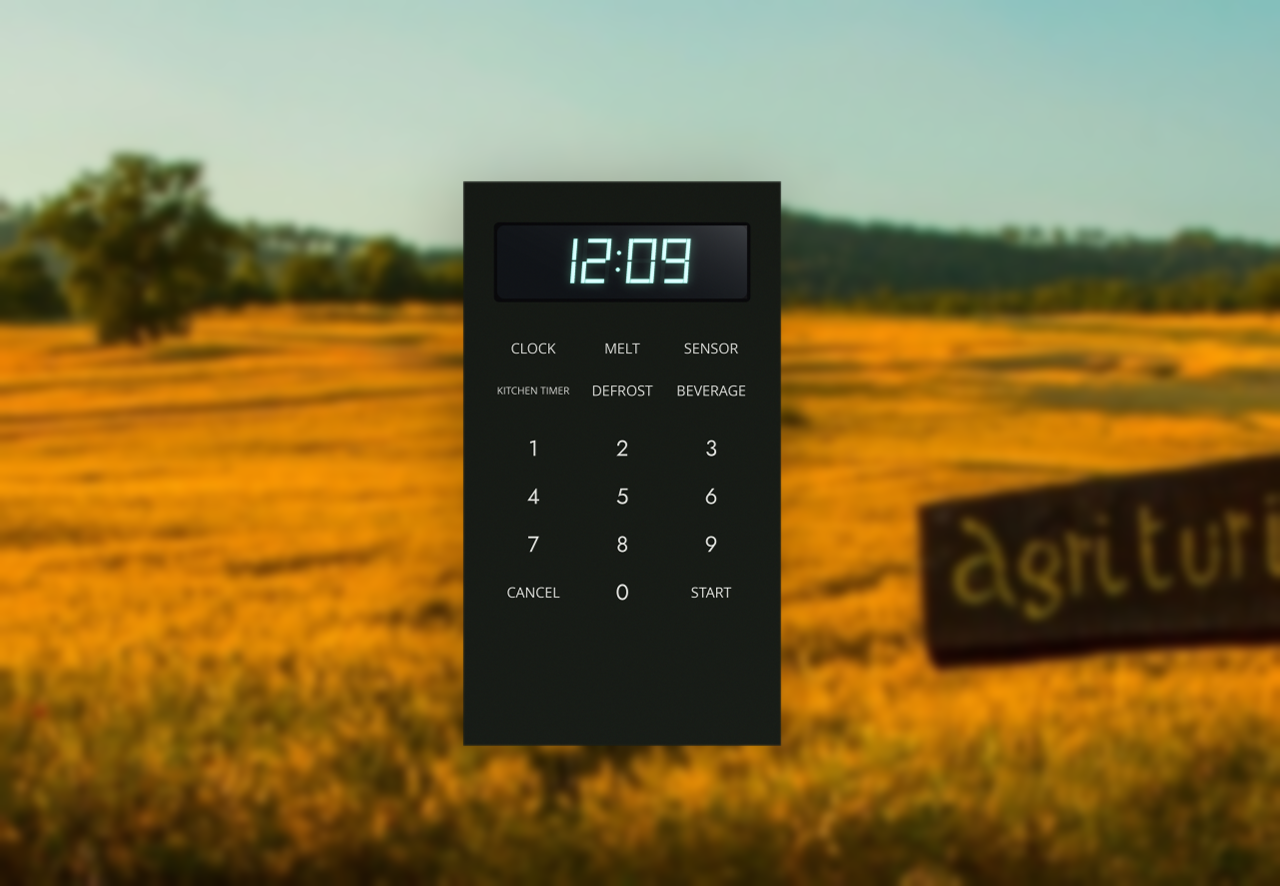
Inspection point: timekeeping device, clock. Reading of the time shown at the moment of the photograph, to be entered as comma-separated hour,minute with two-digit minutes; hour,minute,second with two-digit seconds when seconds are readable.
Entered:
12,09
